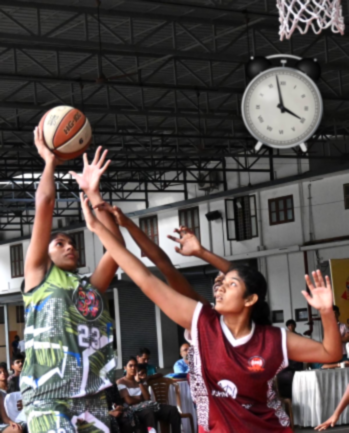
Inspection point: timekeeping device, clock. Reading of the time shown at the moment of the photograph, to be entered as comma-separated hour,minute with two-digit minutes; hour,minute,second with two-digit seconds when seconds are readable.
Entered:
3,58
